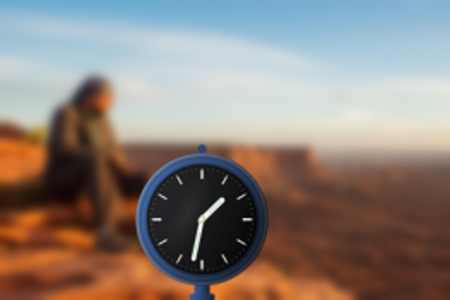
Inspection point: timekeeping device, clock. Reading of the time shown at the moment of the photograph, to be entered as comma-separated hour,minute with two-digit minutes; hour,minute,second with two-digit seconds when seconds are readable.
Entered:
1,32
